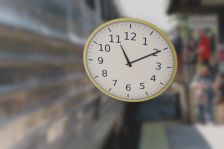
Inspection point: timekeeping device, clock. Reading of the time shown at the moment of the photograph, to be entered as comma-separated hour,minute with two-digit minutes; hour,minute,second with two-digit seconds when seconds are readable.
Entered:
11,10
